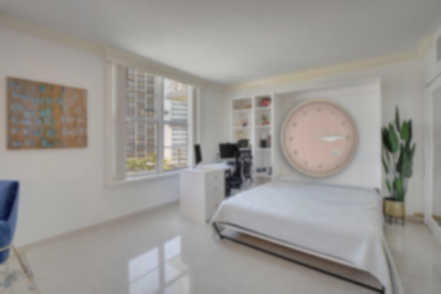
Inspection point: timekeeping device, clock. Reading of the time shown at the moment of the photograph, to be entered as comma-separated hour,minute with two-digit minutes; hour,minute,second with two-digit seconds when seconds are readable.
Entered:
3,15
